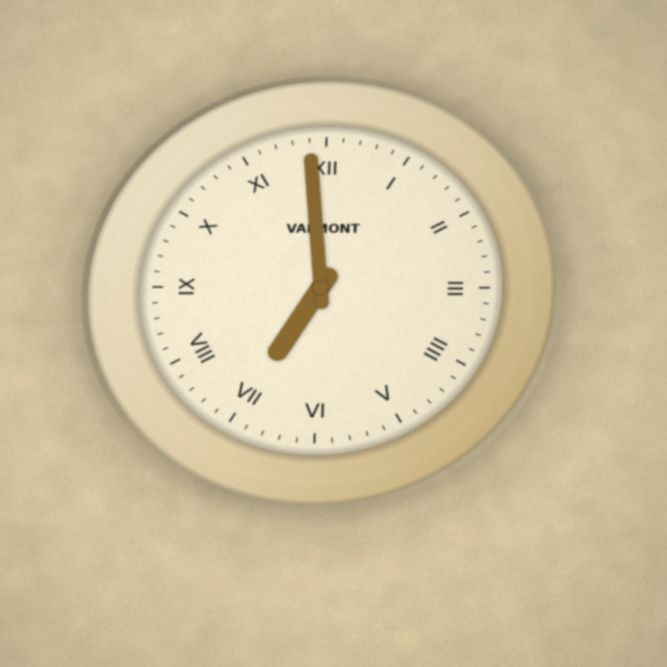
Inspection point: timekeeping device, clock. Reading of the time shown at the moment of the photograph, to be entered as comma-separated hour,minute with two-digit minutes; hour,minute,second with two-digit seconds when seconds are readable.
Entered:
6,59
